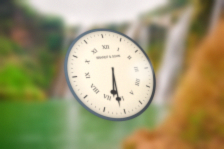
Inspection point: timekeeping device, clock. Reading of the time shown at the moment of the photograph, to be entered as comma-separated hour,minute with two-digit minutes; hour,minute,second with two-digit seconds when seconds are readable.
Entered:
6,31
